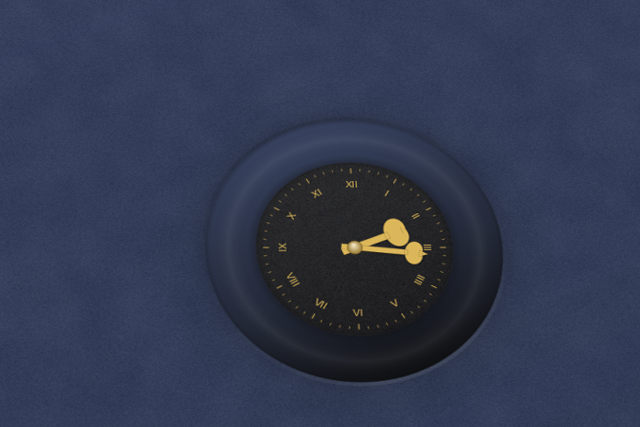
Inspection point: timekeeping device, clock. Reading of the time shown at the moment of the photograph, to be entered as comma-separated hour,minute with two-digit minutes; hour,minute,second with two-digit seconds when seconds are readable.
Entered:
2,16
